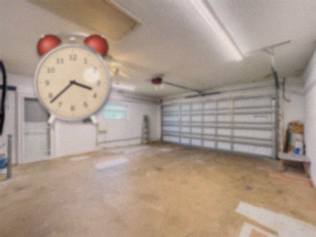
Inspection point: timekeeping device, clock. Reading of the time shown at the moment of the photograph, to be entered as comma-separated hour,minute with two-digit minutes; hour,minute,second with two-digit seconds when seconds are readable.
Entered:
3,38
